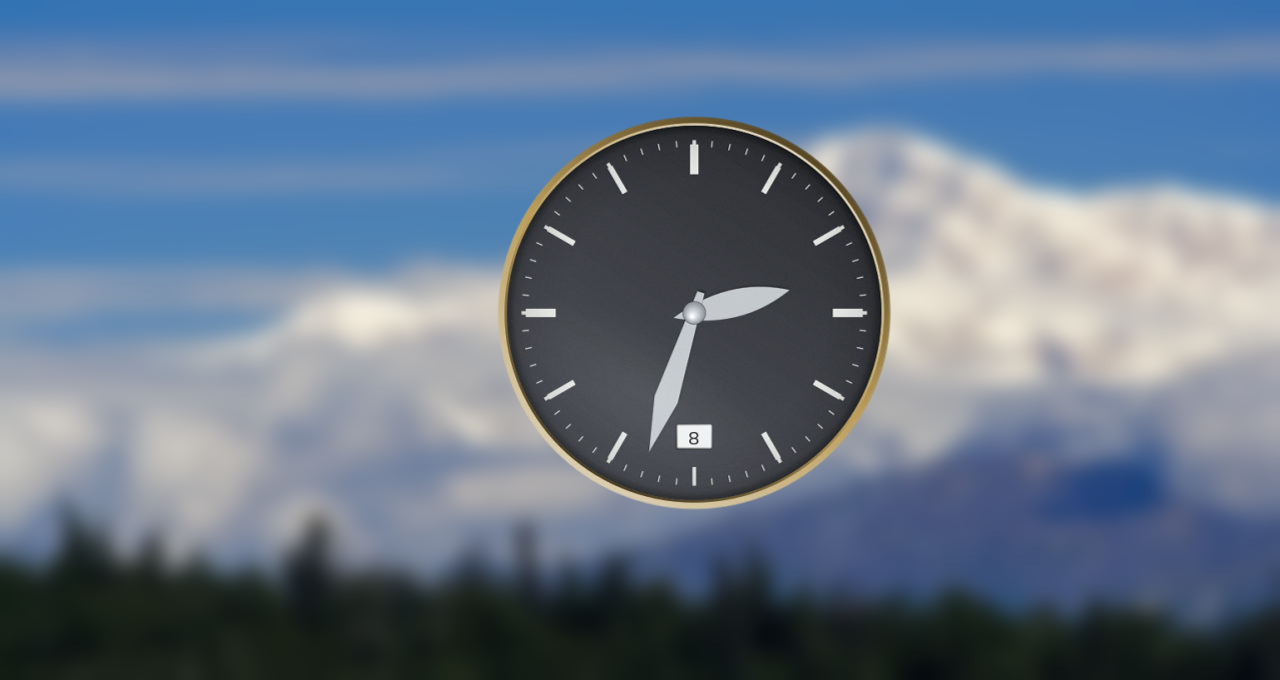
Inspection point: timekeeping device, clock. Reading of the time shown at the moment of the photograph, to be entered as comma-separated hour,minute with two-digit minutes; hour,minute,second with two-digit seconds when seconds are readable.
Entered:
2,33
